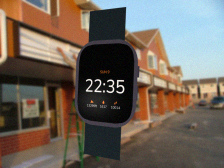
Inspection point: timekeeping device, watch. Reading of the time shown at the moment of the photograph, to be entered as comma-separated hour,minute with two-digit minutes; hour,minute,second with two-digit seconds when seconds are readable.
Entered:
22,35
